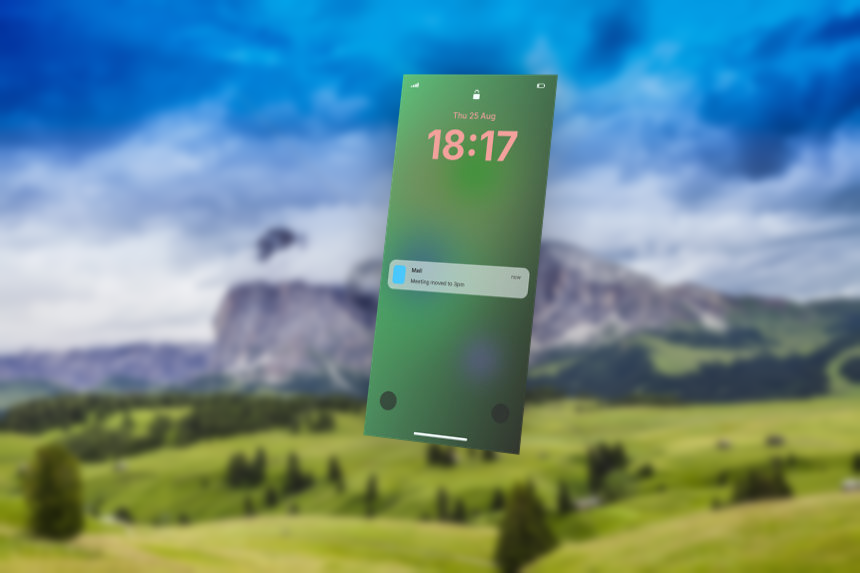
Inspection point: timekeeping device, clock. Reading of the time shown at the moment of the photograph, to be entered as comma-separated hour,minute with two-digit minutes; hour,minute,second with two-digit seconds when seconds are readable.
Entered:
18,17
